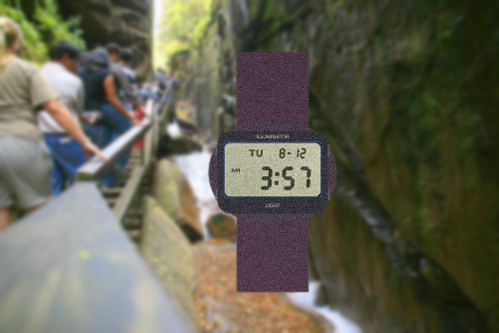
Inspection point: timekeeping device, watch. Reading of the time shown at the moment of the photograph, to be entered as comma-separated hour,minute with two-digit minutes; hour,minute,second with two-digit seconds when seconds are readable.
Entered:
3,57
